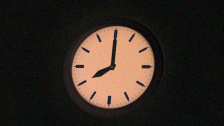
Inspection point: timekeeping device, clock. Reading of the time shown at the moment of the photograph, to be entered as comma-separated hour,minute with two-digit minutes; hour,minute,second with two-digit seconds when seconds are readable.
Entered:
8,00
